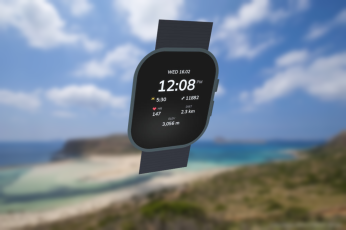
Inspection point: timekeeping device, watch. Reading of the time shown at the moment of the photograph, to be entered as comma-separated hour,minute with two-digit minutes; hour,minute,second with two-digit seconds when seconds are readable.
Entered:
12,08
